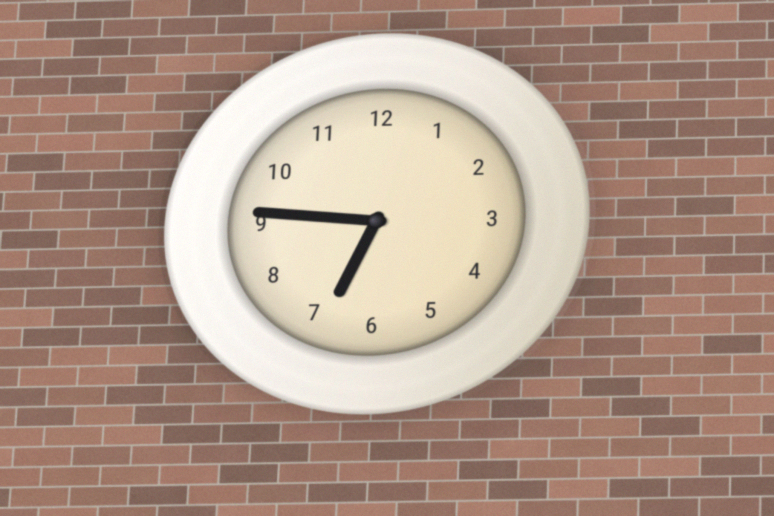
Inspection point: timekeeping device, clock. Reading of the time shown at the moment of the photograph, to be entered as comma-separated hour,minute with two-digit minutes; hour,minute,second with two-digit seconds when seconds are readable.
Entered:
6,46
